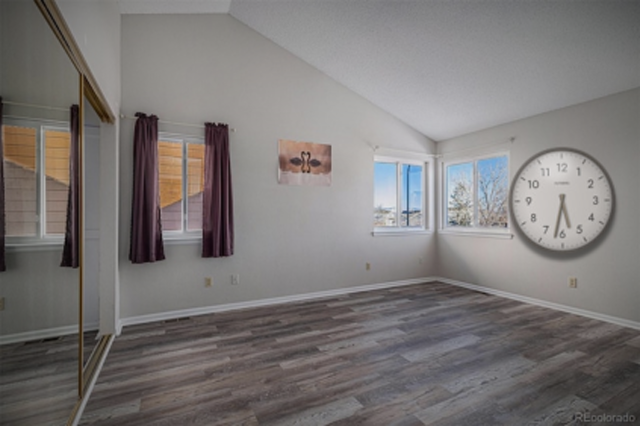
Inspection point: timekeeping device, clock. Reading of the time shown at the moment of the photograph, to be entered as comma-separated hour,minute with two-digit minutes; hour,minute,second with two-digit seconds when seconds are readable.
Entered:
5,32
